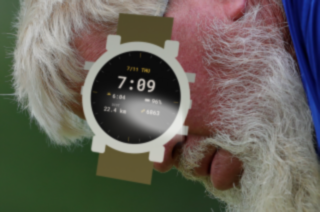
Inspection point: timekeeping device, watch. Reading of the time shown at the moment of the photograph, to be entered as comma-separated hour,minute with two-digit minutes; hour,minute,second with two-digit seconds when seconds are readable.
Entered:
7,09
